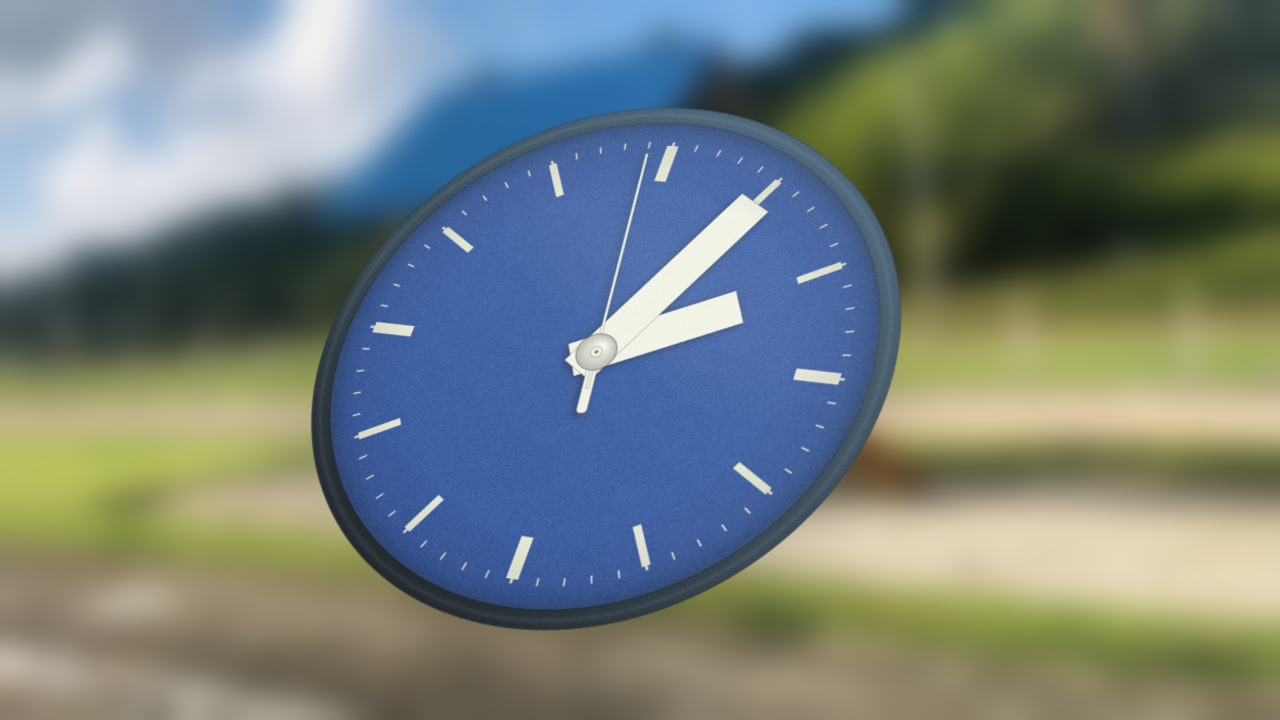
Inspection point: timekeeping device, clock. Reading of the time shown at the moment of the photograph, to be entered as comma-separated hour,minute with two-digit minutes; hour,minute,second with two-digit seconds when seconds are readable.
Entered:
2,04,59
